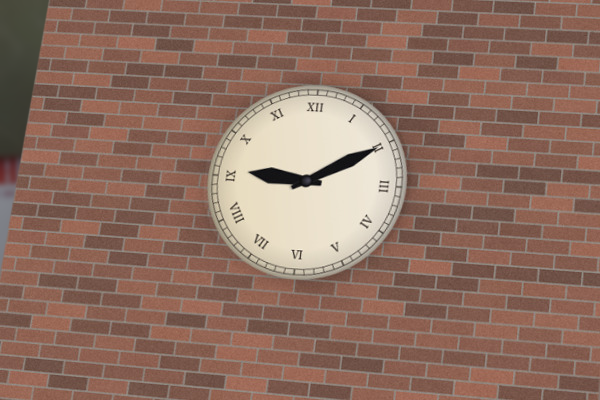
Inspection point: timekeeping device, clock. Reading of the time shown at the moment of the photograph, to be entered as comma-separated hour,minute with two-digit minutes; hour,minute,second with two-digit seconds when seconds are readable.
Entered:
9,10
